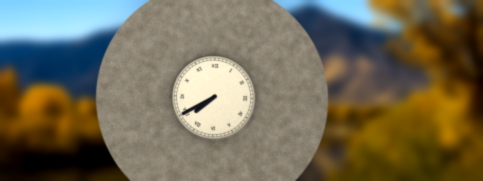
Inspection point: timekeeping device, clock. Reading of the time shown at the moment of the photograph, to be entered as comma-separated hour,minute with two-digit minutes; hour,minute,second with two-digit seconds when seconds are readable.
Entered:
7,40
